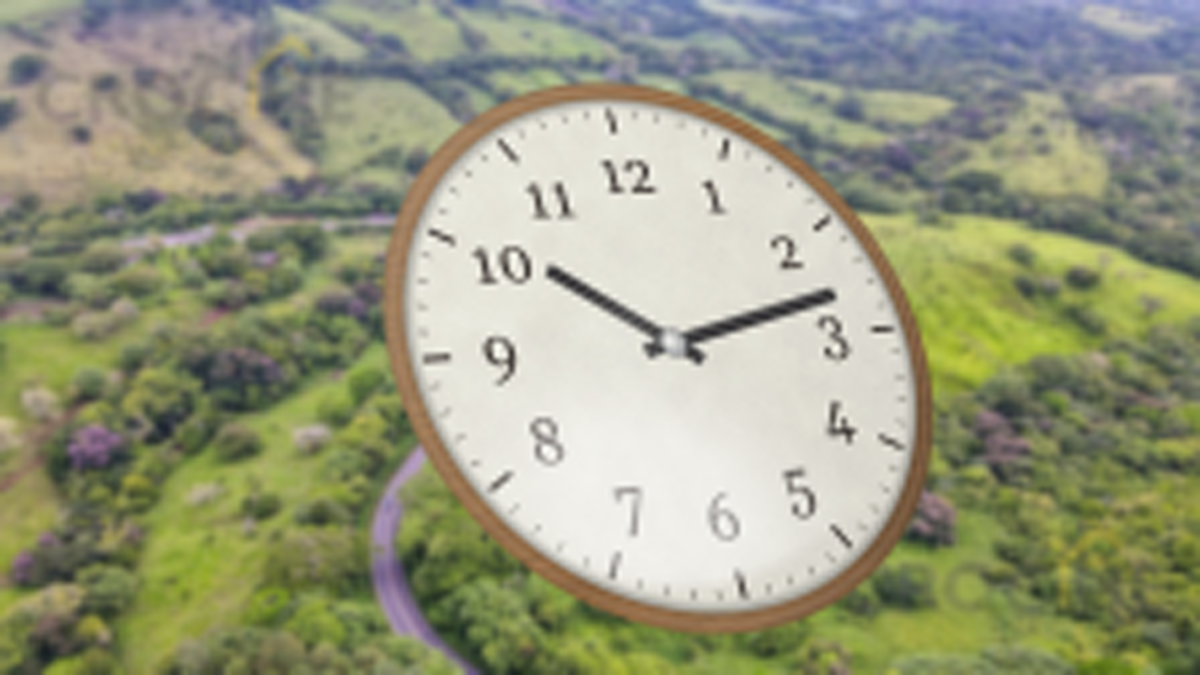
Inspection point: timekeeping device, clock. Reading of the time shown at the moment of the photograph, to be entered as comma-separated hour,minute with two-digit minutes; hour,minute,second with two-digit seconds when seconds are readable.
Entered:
10,13
